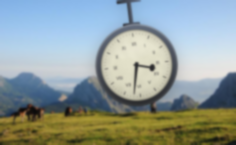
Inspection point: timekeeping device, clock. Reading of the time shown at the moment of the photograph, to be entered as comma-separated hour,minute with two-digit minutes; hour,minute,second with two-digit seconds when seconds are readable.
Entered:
3,32
